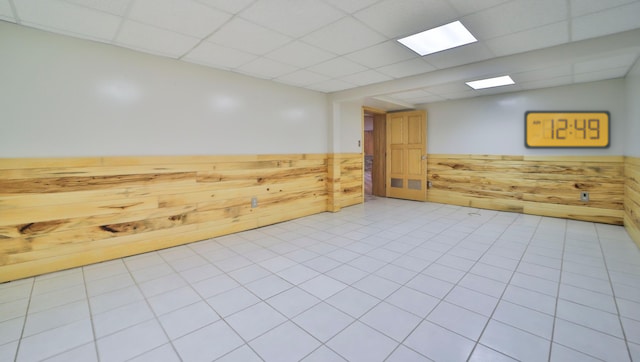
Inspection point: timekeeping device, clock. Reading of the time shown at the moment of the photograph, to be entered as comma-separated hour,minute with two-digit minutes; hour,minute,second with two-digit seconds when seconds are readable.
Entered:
12,49
